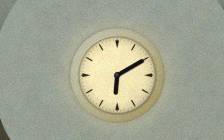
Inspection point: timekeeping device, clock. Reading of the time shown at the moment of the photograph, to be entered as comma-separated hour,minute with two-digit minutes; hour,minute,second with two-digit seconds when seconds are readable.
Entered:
6,10
